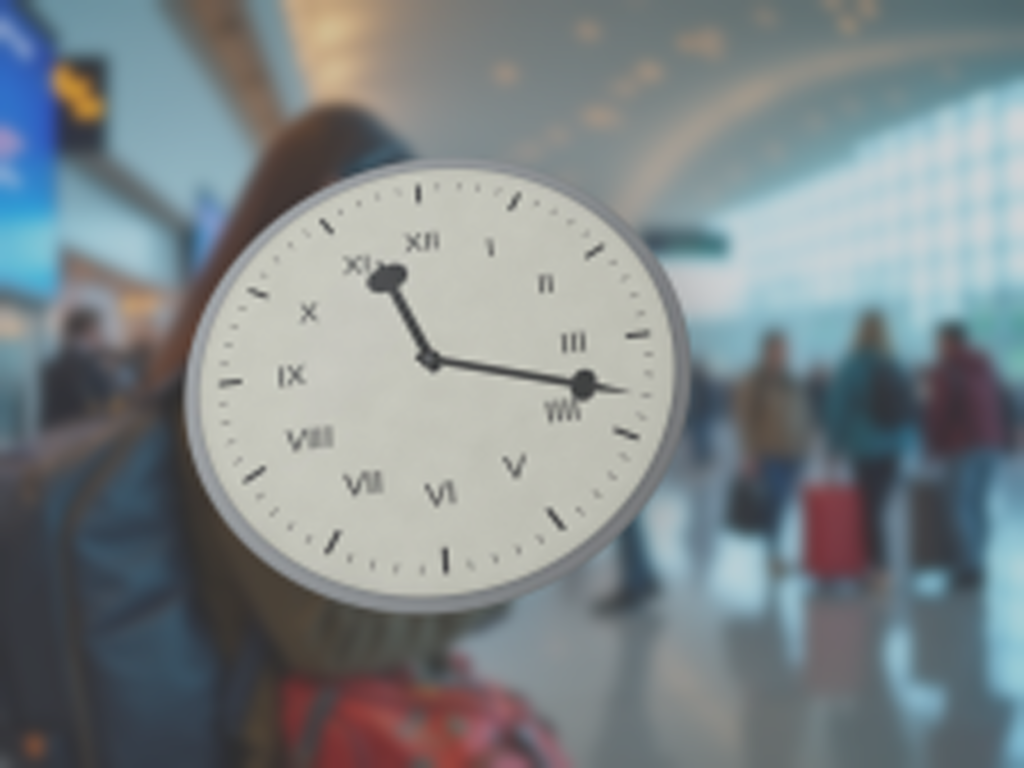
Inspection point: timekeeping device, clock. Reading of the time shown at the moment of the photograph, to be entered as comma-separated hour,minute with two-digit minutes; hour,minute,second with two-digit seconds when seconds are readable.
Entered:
11,18
